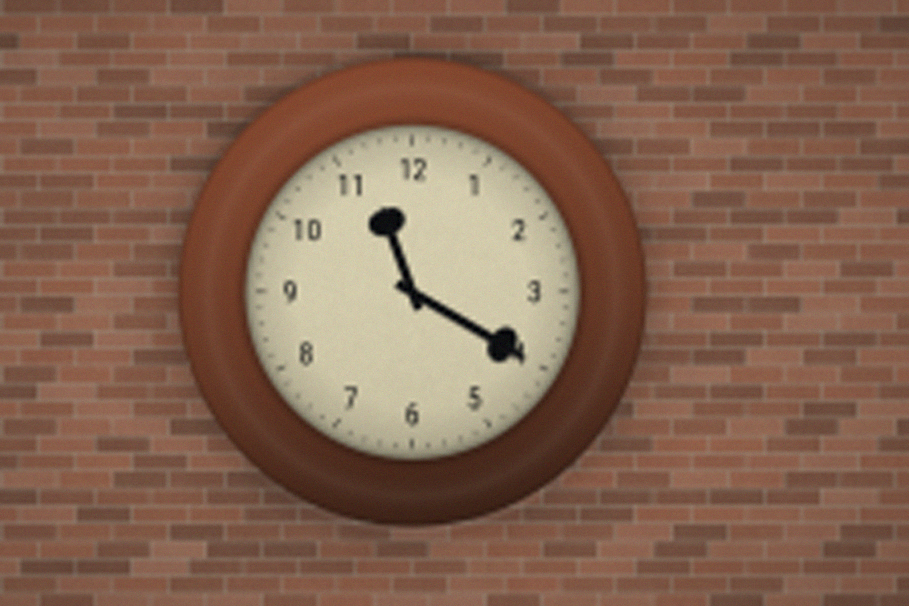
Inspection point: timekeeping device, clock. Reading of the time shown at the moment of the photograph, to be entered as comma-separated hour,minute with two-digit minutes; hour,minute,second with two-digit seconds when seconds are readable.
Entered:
11,20
